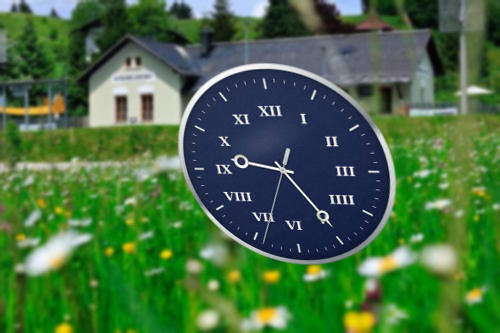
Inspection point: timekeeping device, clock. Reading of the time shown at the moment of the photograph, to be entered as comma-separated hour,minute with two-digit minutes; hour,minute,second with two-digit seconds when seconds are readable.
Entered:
9,24,34
